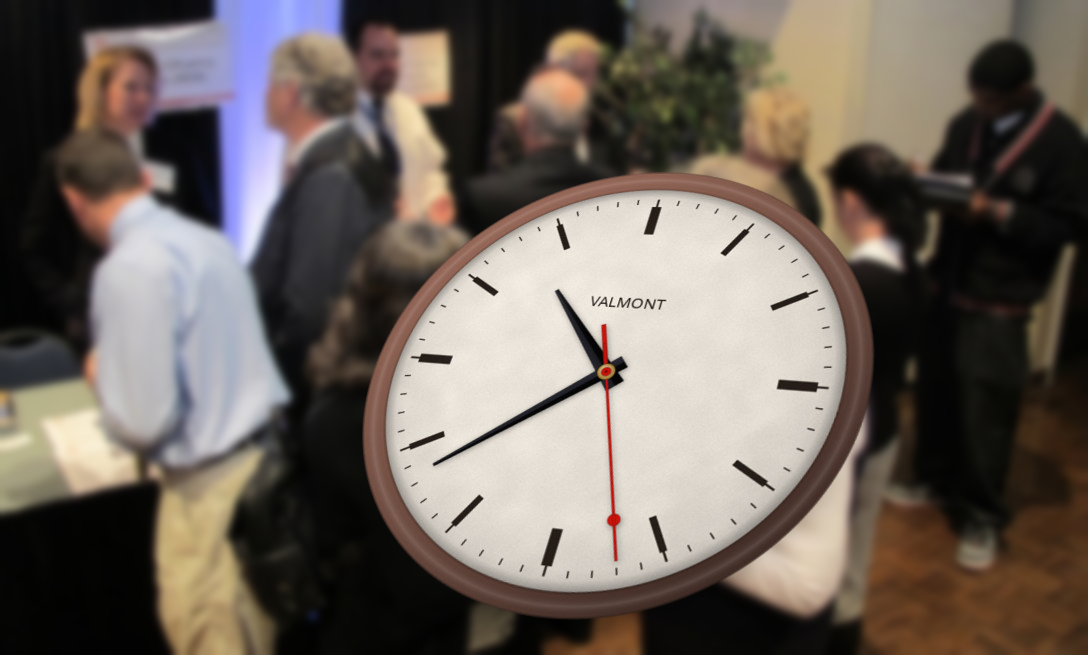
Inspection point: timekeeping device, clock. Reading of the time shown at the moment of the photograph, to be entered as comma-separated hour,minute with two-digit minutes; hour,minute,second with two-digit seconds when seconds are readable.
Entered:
10,38,27
